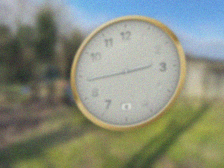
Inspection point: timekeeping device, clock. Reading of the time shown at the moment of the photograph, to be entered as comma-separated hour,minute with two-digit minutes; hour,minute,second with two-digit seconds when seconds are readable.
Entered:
2,44
